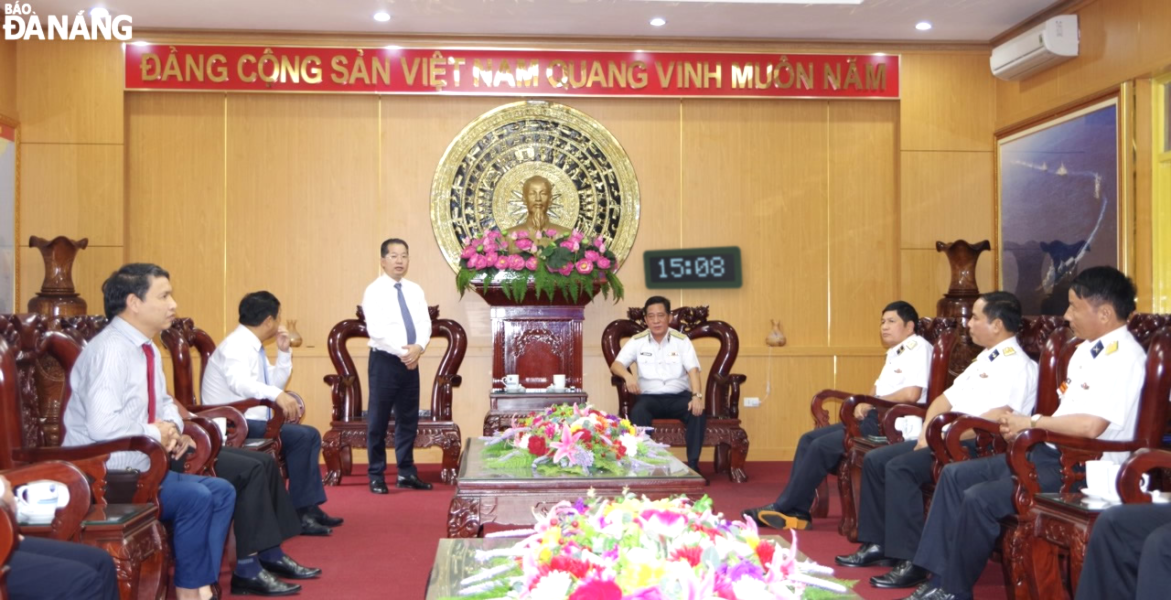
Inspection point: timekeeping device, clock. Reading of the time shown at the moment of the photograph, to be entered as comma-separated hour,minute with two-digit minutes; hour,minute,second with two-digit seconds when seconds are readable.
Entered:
15,08
